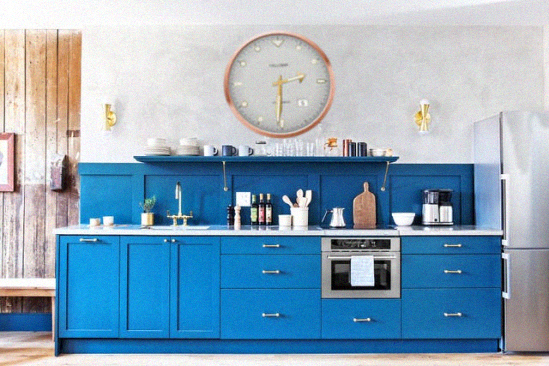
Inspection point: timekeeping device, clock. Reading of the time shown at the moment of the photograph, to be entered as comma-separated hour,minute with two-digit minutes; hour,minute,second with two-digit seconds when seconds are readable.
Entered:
2,31
